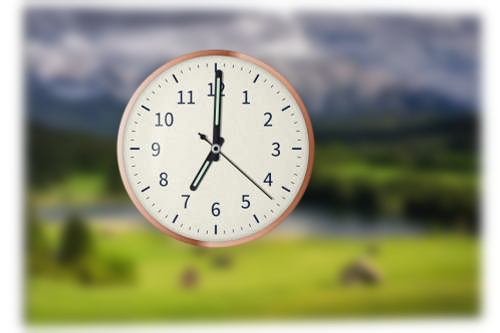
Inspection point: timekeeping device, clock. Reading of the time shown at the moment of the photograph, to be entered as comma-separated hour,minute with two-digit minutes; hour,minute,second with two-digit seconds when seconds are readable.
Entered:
7,00,22
